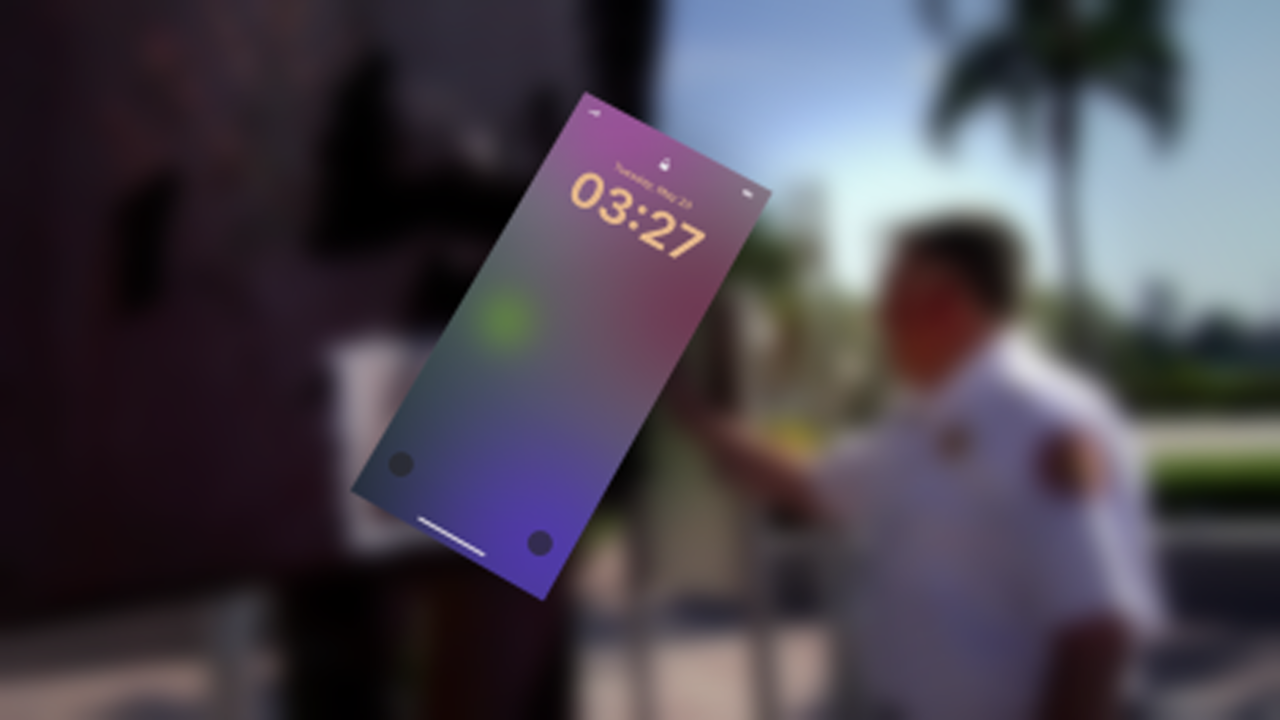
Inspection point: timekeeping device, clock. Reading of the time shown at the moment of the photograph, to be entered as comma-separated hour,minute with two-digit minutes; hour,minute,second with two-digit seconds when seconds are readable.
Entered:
3,27
